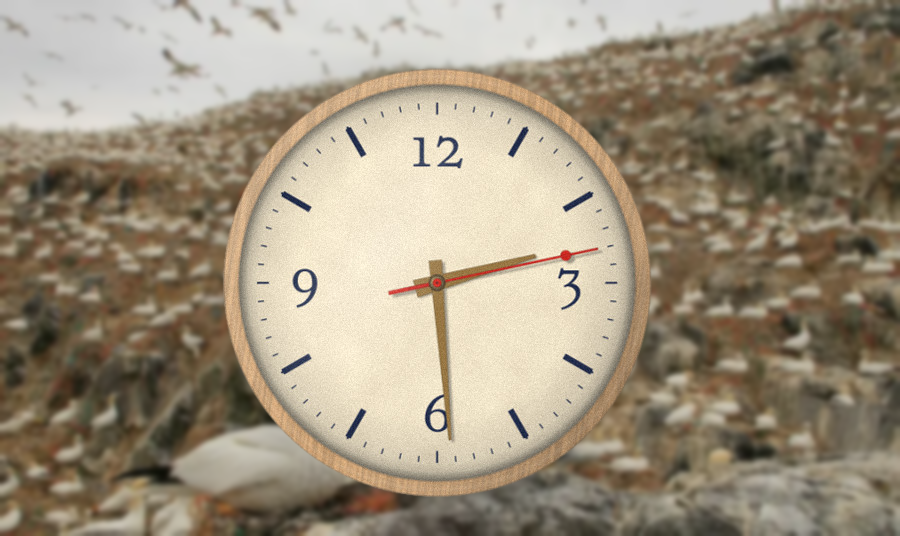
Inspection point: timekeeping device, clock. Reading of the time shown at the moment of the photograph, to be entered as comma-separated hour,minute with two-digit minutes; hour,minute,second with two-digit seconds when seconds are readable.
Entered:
2,29,13
